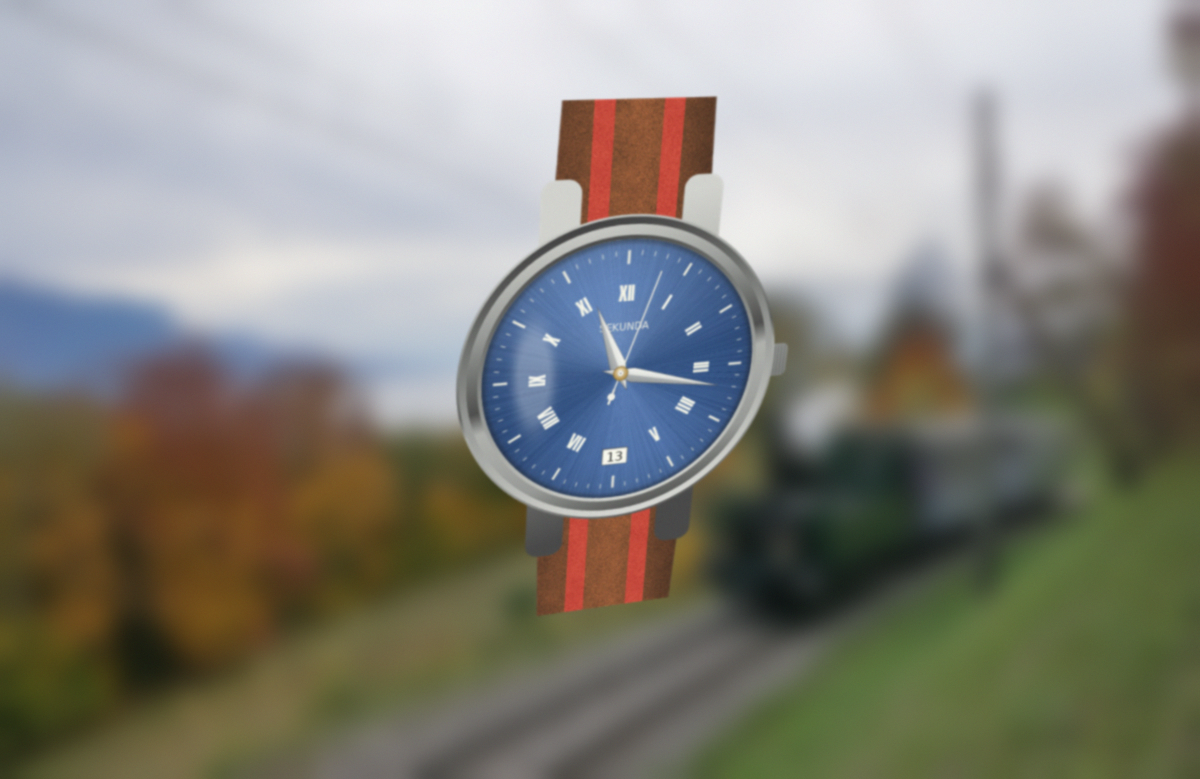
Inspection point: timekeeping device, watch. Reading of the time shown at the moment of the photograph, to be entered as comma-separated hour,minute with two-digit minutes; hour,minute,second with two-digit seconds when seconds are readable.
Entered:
11,17,03
